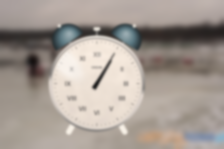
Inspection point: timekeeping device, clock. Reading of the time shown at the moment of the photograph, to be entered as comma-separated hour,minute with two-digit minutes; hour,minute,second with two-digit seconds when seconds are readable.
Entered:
1,05
